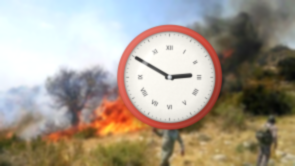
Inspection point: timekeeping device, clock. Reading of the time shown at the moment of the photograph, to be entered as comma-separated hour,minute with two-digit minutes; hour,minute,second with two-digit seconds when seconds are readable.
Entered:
2,50
